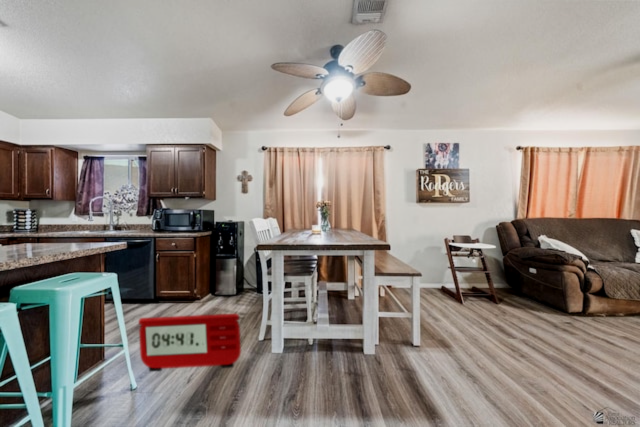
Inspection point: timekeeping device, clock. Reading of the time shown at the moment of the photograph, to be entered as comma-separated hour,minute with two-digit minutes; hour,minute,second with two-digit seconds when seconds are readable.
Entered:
4,41
